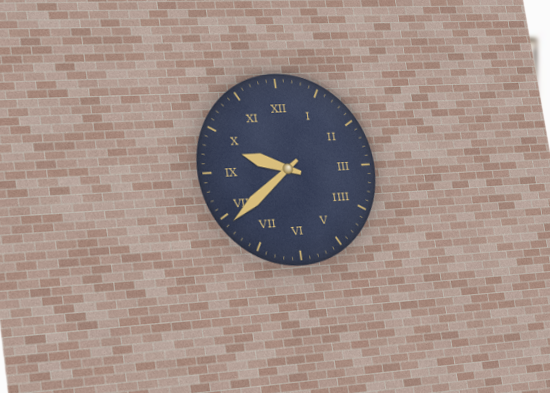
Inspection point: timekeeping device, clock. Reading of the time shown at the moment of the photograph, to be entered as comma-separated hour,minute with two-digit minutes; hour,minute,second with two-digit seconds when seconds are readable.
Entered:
9,39
